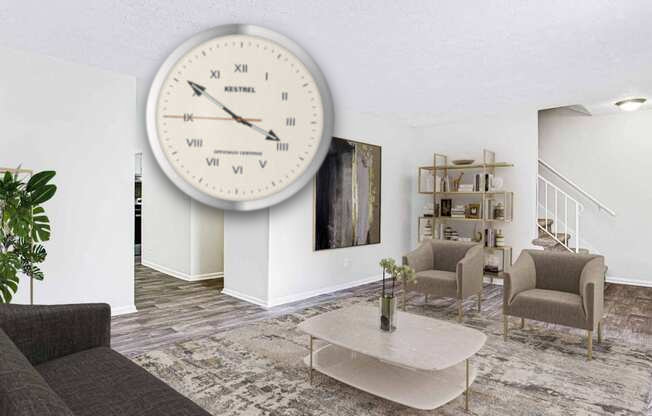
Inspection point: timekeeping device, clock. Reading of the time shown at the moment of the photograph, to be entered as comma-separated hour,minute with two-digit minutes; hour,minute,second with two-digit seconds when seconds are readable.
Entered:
3,50,45
